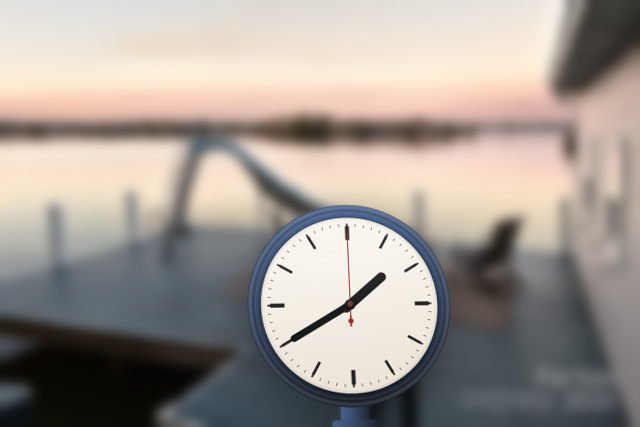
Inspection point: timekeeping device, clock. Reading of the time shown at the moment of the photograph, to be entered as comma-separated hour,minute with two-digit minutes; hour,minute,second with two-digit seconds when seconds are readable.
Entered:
1,40,00
